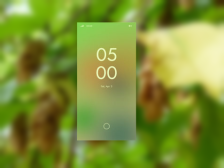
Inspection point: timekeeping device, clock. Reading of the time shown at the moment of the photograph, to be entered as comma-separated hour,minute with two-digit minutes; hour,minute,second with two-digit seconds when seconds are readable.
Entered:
5,00
